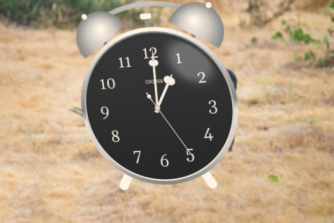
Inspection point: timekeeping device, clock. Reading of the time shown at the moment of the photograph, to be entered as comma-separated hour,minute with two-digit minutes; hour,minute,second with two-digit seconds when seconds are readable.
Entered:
1,00,25
